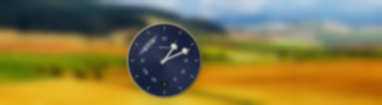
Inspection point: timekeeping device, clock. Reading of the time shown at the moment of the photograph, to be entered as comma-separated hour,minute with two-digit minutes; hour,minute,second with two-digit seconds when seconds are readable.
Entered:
1,11
